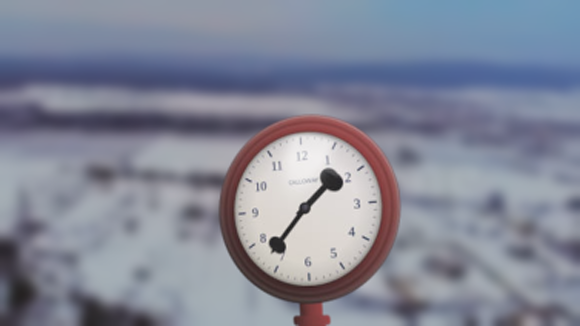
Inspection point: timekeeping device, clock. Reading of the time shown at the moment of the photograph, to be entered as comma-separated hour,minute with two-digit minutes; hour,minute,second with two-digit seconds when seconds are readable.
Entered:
1,37
